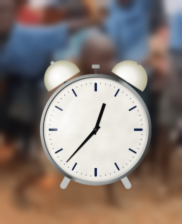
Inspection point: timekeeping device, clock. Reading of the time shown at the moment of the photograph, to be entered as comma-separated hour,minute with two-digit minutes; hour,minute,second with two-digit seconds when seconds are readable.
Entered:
12,37
